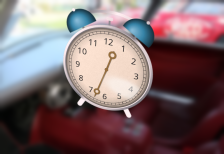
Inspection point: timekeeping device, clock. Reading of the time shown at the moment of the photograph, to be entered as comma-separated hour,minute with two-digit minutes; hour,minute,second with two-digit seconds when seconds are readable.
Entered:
12,33
